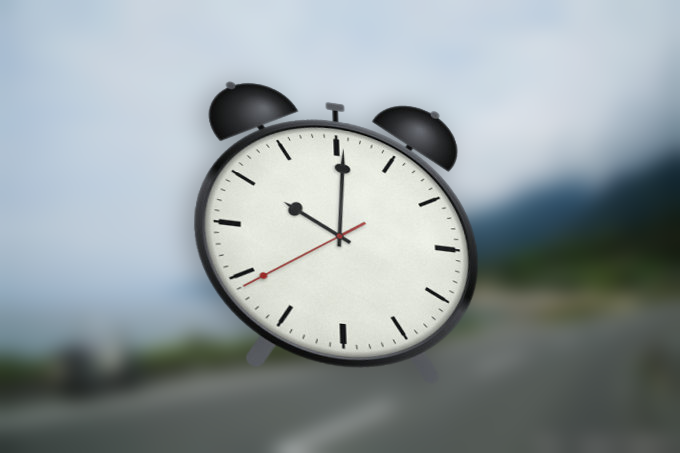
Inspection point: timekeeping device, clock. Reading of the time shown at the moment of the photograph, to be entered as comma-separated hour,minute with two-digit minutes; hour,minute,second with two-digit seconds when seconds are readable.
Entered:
10,00,39
